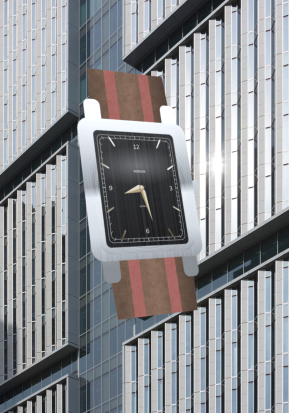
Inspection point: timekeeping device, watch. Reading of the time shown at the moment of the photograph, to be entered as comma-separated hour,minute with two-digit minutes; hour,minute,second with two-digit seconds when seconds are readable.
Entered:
8,28
